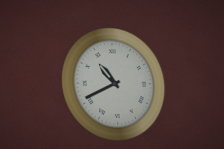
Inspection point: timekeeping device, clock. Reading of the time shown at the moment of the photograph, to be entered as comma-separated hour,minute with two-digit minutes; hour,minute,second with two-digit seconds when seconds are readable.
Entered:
10,41
